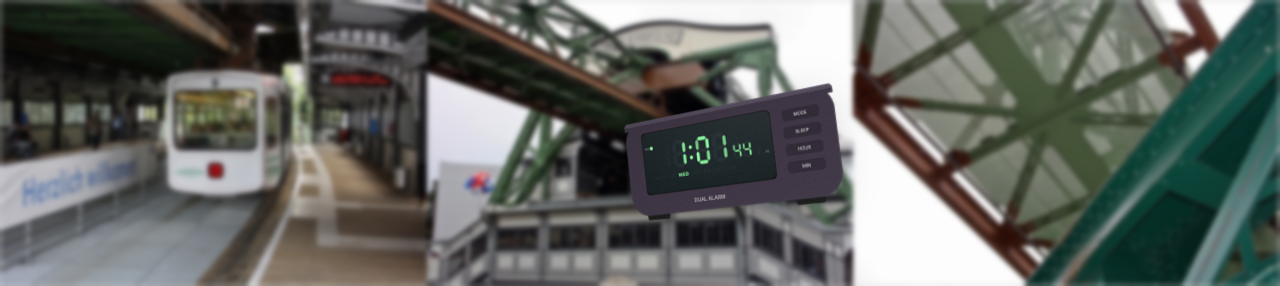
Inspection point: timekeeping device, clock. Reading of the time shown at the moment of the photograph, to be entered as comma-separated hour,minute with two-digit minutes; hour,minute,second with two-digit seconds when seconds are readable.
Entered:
1,01,44
